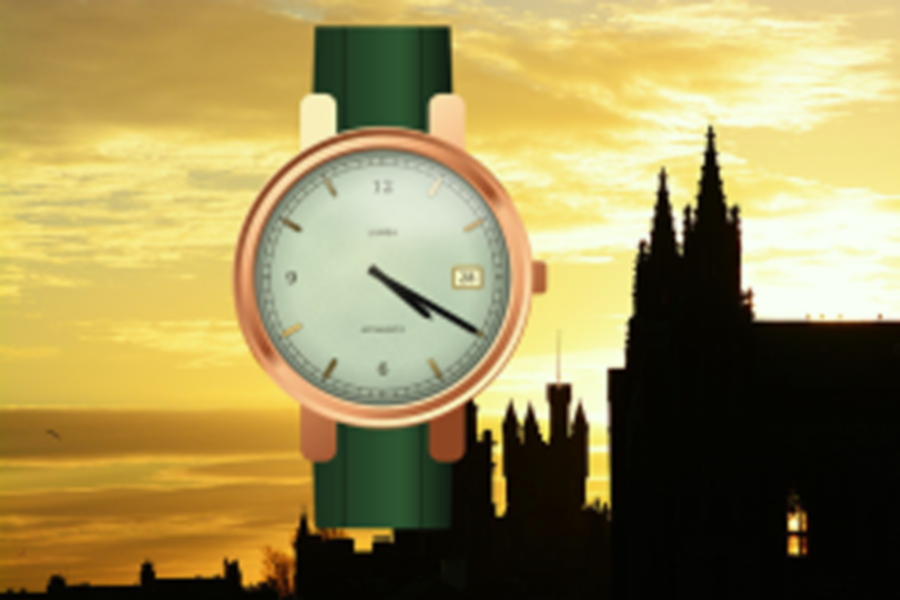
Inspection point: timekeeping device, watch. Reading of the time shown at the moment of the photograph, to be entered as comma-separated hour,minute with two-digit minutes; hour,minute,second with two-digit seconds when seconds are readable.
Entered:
4,20
